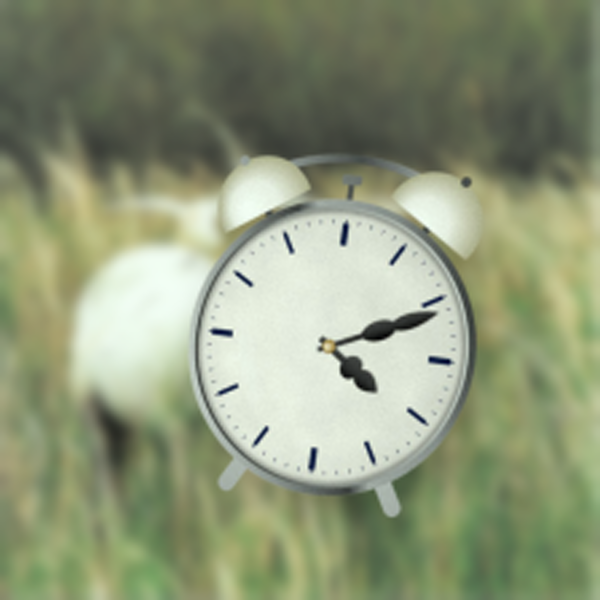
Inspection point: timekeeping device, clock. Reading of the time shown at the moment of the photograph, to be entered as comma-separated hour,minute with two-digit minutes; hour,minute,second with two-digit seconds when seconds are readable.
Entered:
4,11
